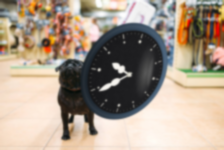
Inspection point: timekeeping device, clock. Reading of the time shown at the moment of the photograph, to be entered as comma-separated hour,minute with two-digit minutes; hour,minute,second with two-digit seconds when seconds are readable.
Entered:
9,39
